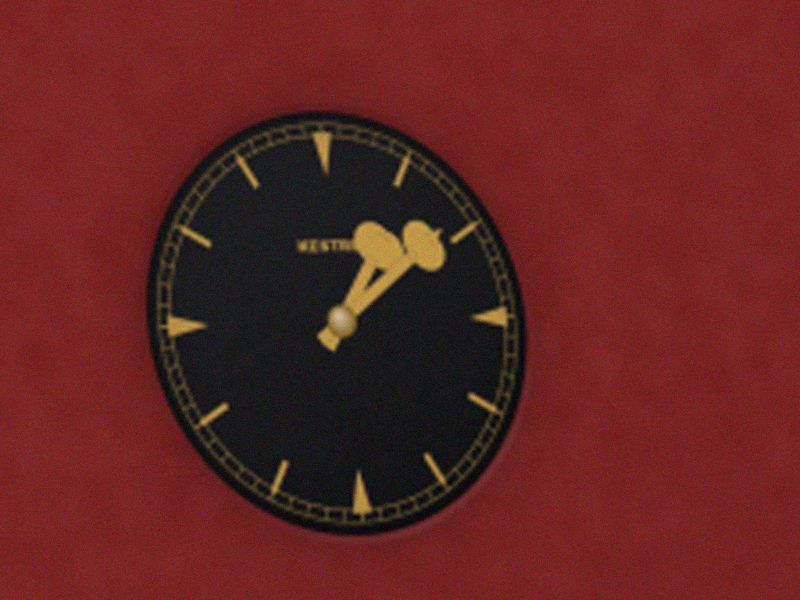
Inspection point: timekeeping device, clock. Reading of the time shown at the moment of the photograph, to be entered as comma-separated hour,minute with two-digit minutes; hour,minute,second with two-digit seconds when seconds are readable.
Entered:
1,09
